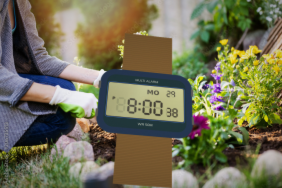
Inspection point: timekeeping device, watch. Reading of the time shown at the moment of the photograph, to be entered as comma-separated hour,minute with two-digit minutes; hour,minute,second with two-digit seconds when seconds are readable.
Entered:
8,00,38
